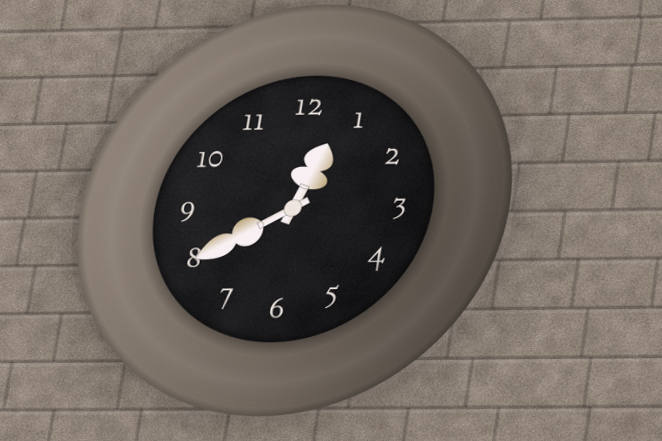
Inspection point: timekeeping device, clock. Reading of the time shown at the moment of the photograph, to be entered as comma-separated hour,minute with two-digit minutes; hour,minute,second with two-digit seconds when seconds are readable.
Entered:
12,40
